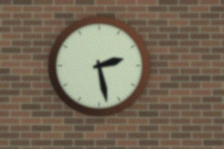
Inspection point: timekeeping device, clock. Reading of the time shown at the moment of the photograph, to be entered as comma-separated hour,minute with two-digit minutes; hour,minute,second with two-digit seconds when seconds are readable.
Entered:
2,28
